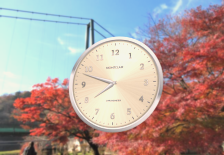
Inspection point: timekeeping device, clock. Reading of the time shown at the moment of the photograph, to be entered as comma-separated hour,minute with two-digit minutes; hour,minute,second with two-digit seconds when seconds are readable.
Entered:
7,48
